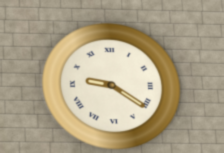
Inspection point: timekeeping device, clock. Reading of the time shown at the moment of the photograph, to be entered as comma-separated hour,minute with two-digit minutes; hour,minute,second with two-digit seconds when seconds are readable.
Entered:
9,21
